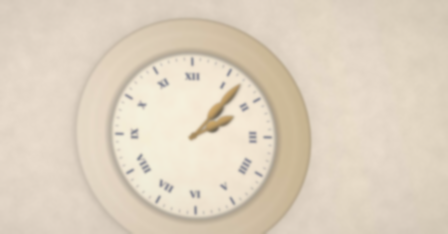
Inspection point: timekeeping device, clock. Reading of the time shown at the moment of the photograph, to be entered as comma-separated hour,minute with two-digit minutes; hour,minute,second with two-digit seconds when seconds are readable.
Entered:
2,07
